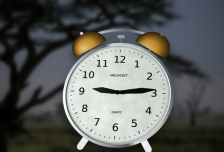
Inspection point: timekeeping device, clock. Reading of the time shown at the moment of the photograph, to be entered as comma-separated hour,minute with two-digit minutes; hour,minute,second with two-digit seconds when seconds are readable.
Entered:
9,14
